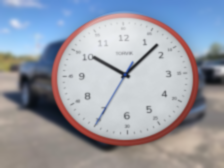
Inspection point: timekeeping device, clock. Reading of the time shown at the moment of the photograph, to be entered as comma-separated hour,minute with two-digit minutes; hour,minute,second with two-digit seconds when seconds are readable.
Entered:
10,07,35
